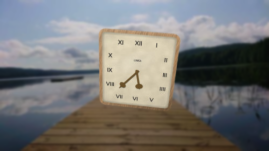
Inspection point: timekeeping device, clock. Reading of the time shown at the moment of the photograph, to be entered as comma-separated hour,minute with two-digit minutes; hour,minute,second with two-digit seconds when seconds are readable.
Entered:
5,37
